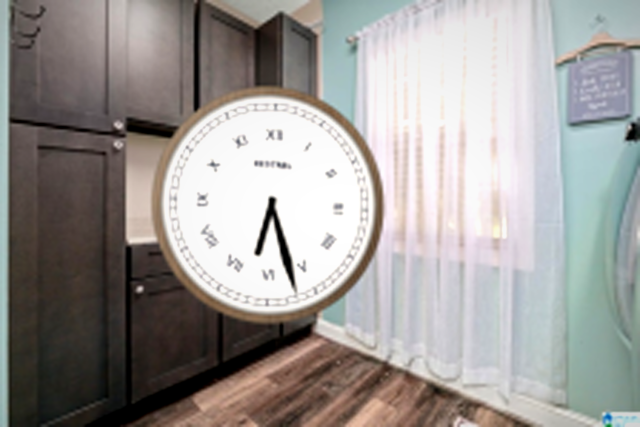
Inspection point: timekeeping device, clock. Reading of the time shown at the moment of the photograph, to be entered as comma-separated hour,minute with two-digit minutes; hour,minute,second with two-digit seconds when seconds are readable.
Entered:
6,27
